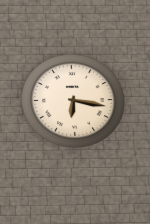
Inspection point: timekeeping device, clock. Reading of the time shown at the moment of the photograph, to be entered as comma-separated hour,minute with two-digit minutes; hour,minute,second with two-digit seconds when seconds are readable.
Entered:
6,17
